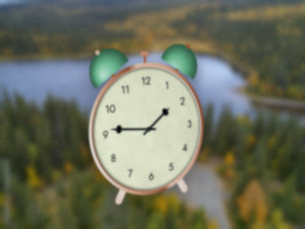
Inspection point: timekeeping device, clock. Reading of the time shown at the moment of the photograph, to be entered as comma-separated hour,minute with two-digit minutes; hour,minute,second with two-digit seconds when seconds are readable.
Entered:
1,46
